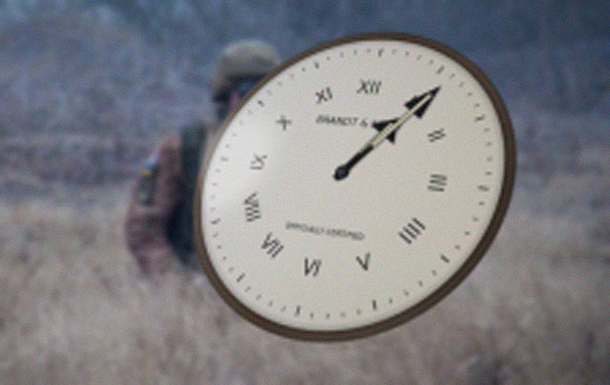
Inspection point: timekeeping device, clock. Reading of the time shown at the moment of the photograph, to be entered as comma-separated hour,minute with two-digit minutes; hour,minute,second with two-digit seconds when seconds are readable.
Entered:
1,06
